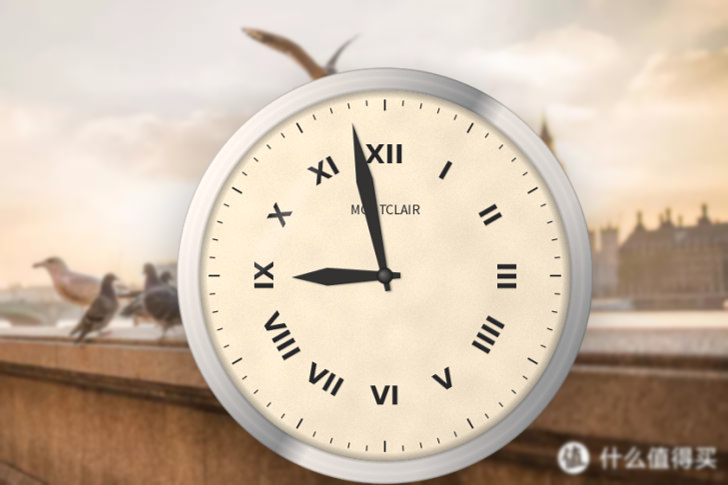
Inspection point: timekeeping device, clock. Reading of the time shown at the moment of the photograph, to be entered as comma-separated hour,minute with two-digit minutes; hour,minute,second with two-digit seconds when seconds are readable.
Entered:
8,58
